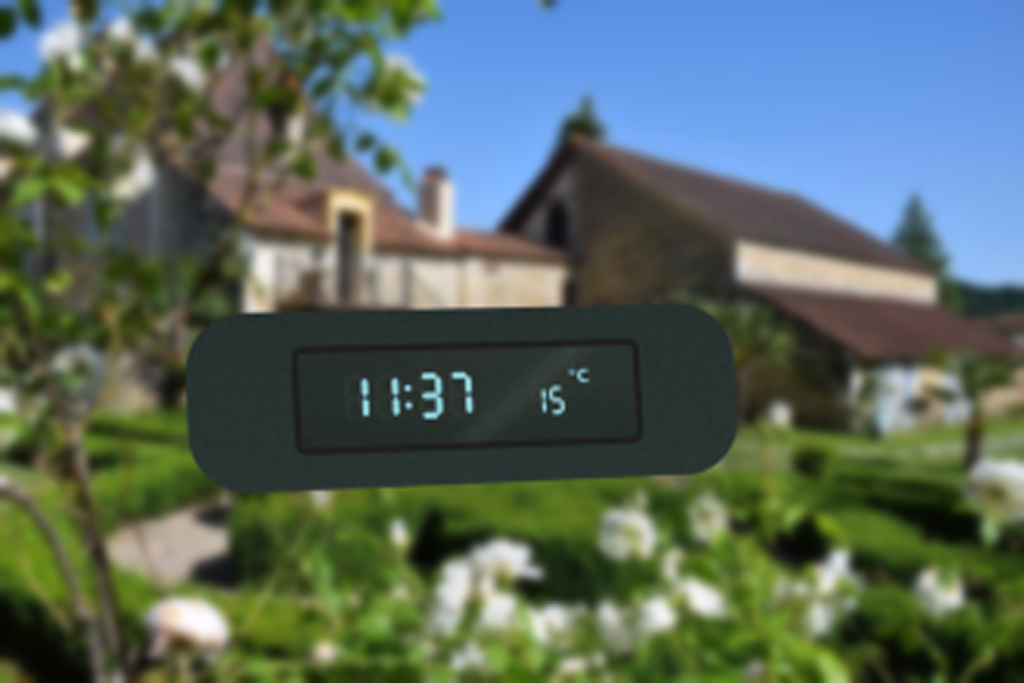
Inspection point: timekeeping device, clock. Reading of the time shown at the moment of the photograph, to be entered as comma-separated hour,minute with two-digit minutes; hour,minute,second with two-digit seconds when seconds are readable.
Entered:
11,37
